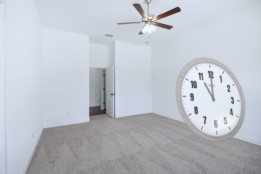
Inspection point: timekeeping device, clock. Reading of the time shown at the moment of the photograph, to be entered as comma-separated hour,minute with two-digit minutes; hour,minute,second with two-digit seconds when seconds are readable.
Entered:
11,00
